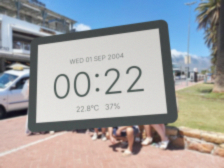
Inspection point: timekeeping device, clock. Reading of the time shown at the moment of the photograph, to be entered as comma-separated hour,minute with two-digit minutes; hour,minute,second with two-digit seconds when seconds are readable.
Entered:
0,22
